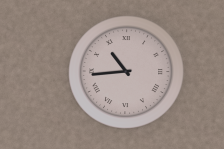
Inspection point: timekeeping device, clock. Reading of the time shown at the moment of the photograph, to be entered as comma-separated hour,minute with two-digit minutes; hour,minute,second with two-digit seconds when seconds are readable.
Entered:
10,44
